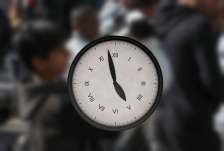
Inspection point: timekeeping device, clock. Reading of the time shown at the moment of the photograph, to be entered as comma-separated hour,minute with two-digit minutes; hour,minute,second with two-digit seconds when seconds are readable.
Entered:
4,58
